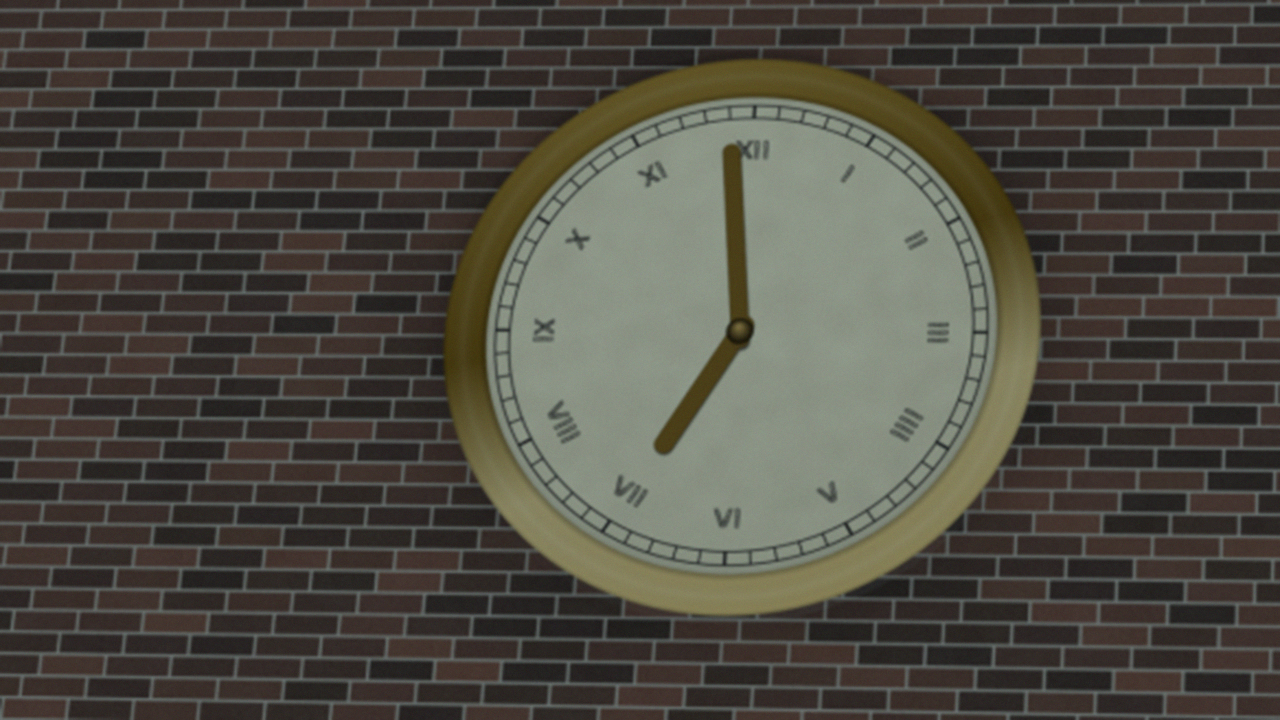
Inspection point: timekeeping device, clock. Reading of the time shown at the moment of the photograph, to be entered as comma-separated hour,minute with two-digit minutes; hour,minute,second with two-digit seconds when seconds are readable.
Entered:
6,59
